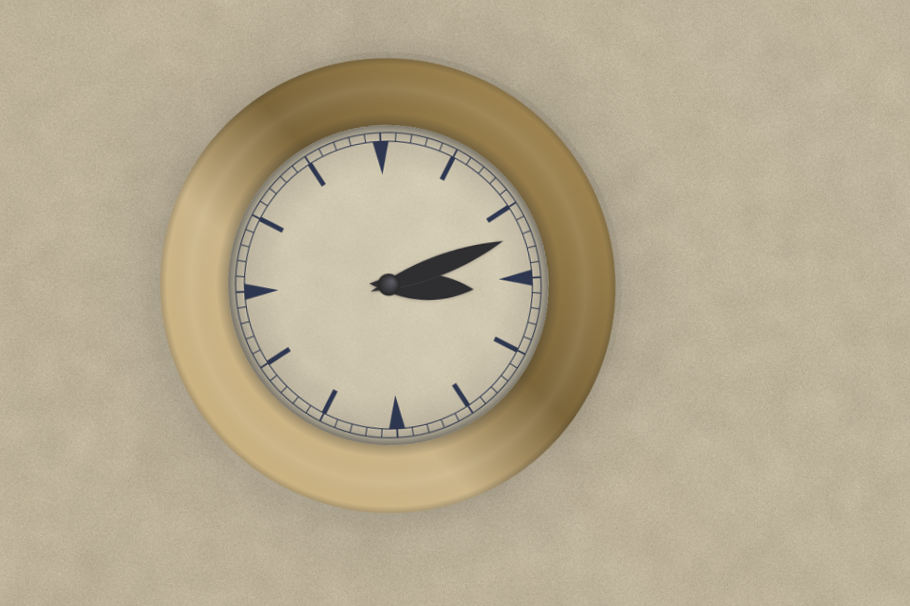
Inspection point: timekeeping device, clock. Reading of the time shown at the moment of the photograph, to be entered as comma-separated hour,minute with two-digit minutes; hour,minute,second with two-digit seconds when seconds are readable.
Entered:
3,12
